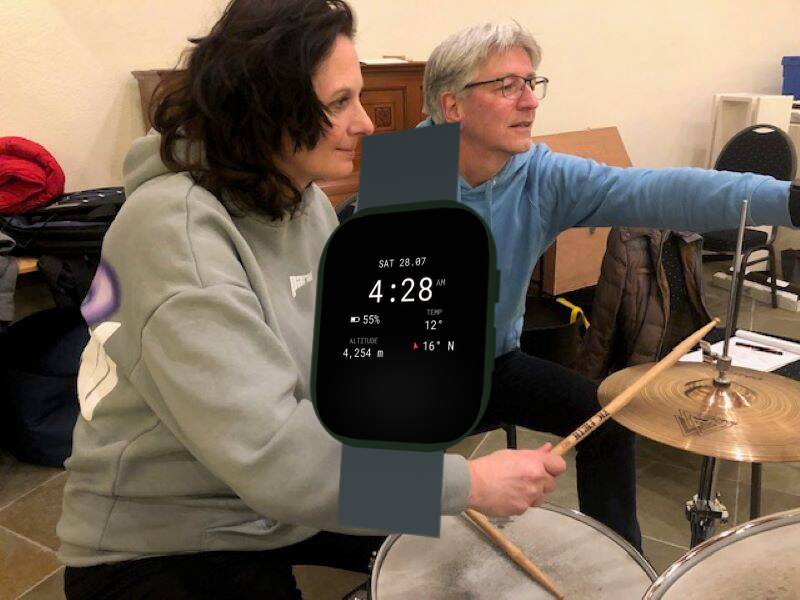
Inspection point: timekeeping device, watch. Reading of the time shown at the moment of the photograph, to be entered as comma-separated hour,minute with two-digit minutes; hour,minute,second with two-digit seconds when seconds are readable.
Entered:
4,28
